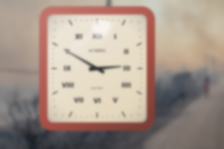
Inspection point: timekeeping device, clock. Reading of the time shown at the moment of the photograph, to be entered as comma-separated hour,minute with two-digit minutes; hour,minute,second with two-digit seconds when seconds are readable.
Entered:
2,50
